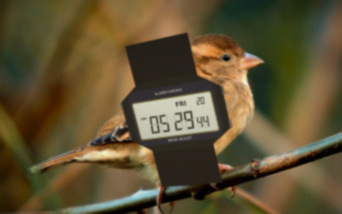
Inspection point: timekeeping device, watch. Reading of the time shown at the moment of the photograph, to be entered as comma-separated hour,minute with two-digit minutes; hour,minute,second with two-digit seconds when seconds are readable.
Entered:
5,29,44
